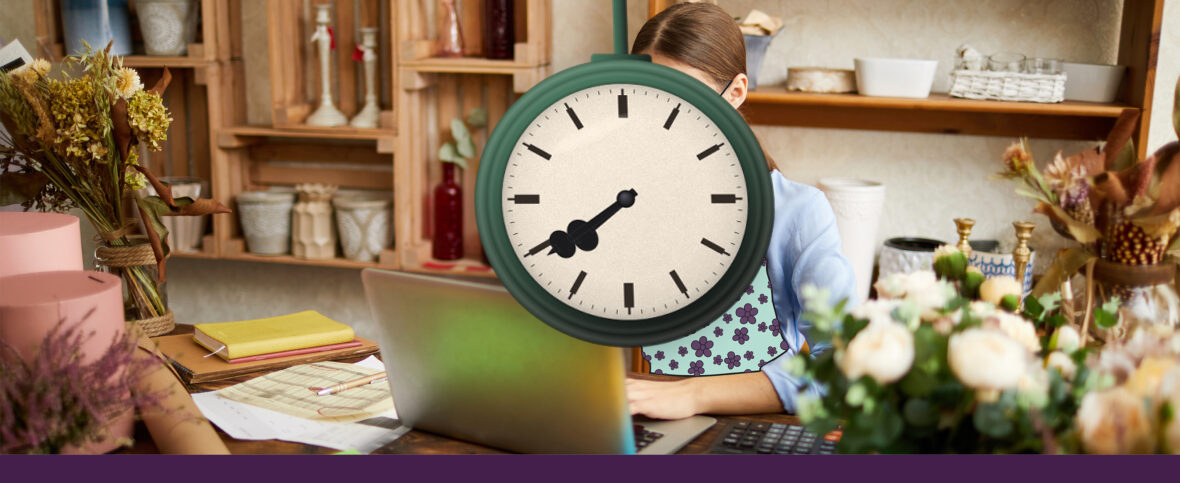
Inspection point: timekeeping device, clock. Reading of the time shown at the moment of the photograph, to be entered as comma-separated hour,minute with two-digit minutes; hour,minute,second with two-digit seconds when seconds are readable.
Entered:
7,39
